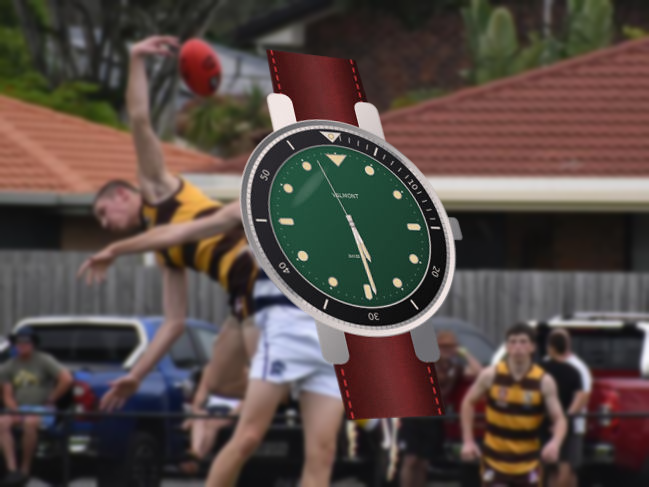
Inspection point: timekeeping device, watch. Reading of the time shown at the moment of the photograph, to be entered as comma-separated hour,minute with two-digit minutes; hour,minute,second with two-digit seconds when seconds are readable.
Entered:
5,28,57
